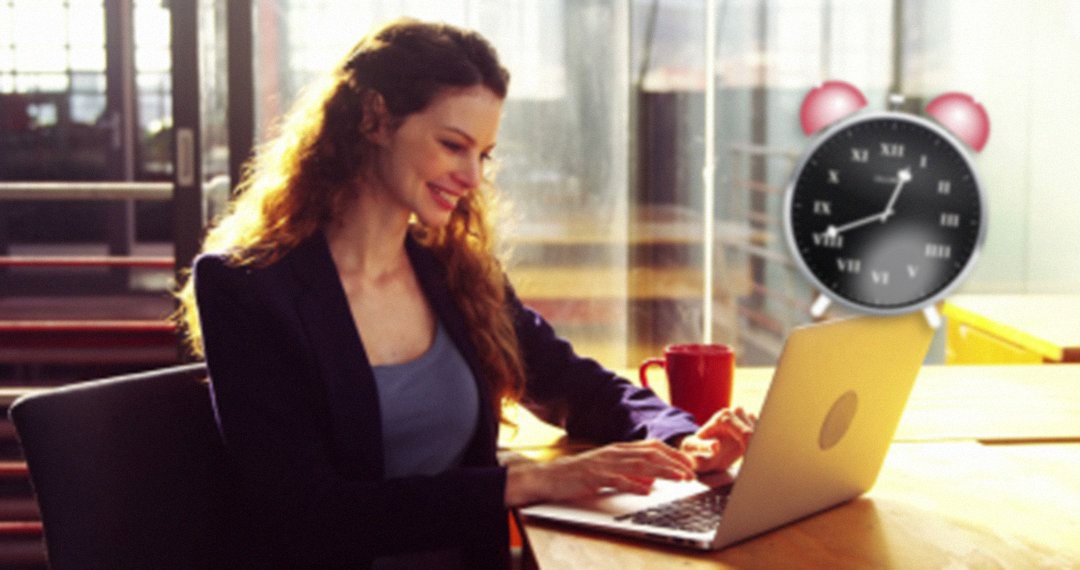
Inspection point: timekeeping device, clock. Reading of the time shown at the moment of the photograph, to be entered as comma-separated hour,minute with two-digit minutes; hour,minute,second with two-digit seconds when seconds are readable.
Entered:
12,41
